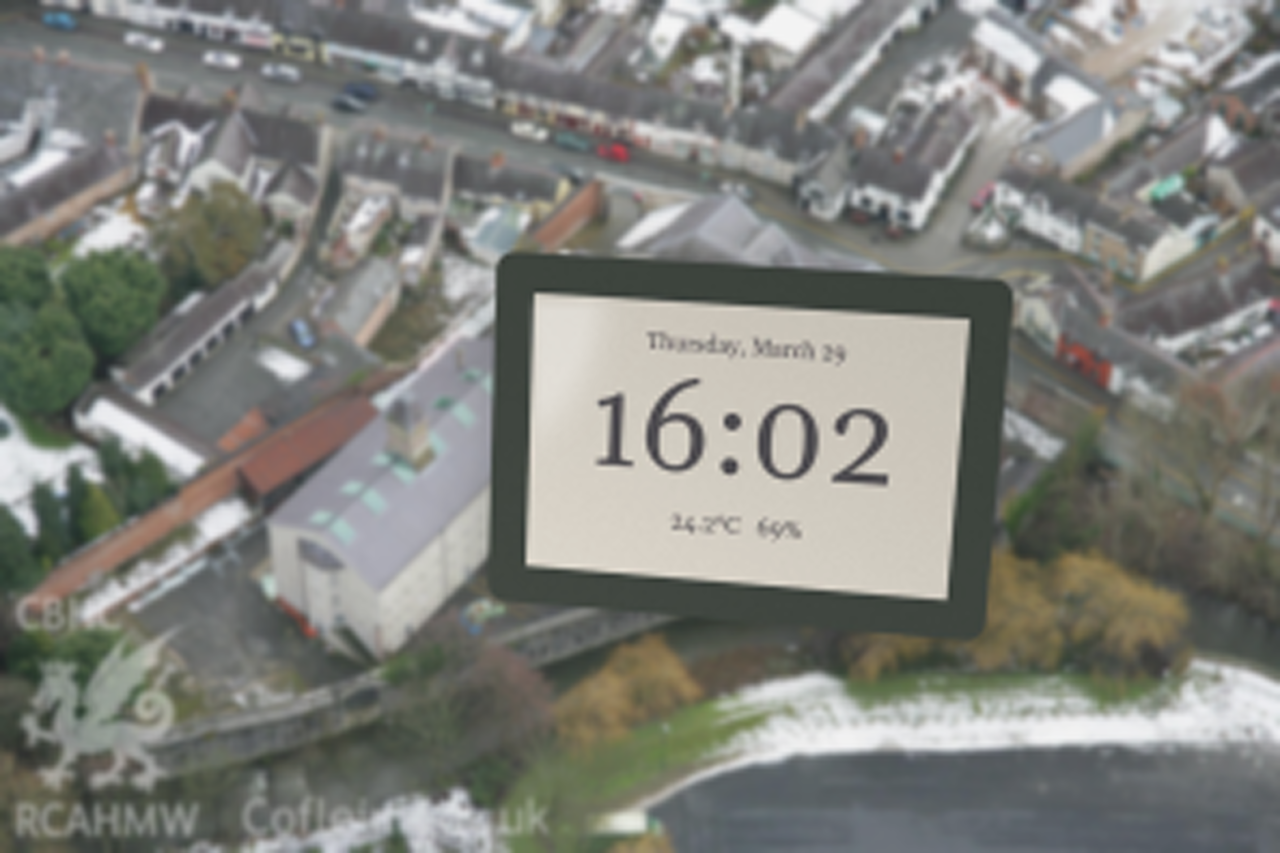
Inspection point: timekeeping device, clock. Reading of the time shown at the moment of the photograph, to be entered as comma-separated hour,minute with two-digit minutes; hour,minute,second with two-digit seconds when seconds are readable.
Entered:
16,02
